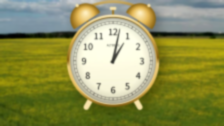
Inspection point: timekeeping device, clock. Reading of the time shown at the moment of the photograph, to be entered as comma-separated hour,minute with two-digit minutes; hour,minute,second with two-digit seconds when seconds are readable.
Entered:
1,02
